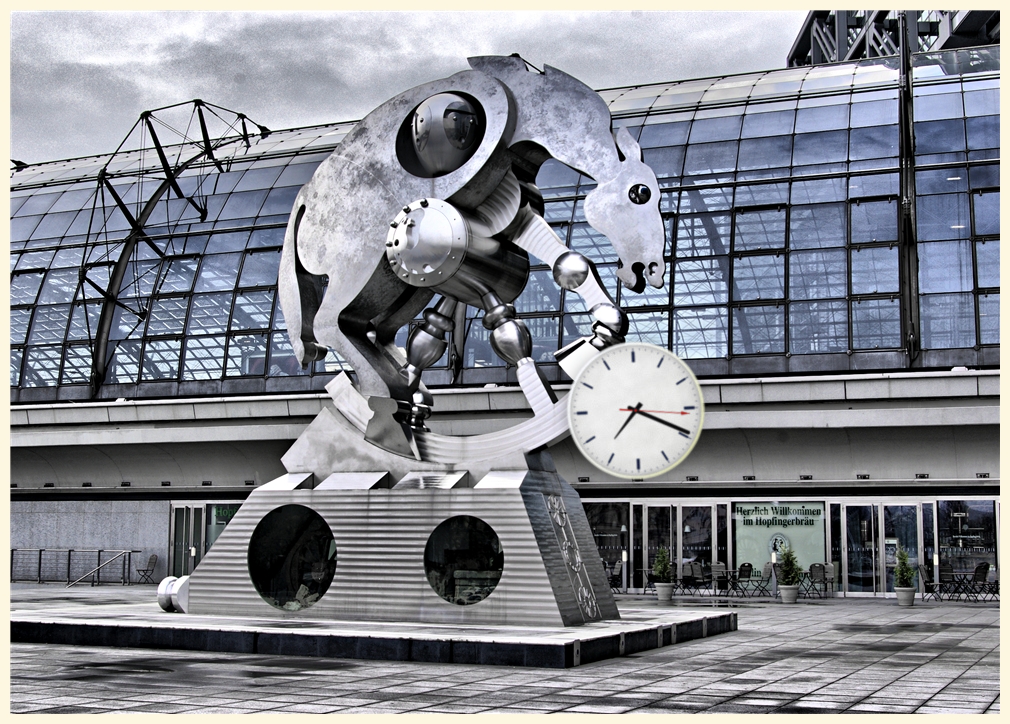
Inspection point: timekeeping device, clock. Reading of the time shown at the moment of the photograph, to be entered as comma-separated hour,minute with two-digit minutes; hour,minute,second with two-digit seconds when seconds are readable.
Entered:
7,19,16
